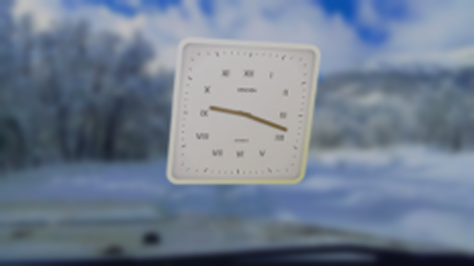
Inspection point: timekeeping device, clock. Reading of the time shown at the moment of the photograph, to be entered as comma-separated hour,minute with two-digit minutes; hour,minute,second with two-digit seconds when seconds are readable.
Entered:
9,18
